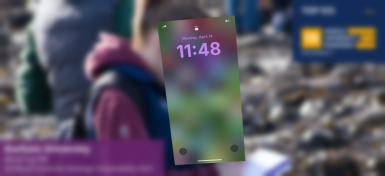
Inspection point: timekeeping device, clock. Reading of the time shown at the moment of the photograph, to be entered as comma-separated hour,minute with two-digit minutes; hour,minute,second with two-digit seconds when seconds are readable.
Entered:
11,48
